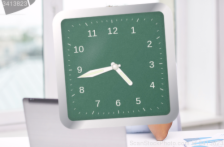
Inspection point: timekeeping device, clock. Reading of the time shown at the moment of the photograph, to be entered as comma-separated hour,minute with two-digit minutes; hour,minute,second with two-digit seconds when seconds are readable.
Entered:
4,43
